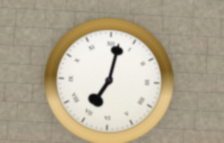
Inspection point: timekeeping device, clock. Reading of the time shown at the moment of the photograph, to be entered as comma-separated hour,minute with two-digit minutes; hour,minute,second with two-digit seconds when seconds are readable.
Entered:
7,02
